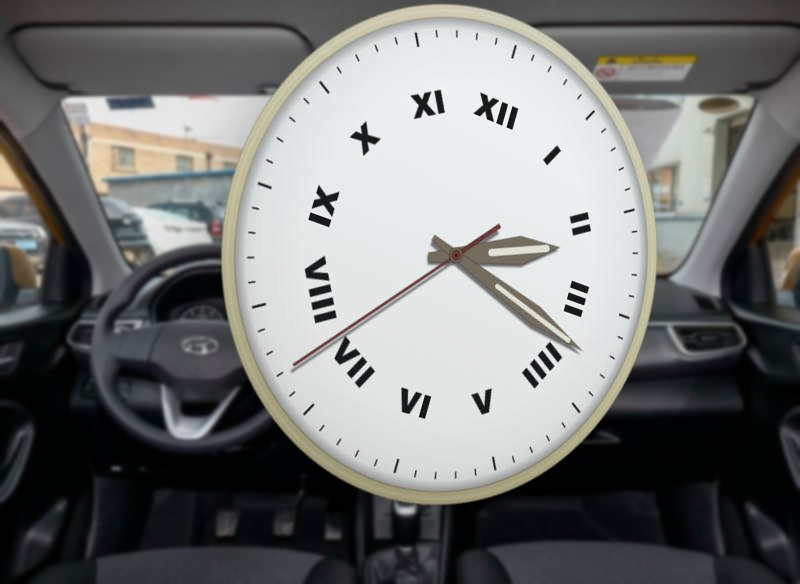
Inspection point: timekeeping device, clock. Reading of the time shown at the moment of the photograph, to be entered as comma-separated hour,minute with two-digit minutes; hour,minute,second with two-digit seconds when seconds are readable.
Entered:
2,17,37
